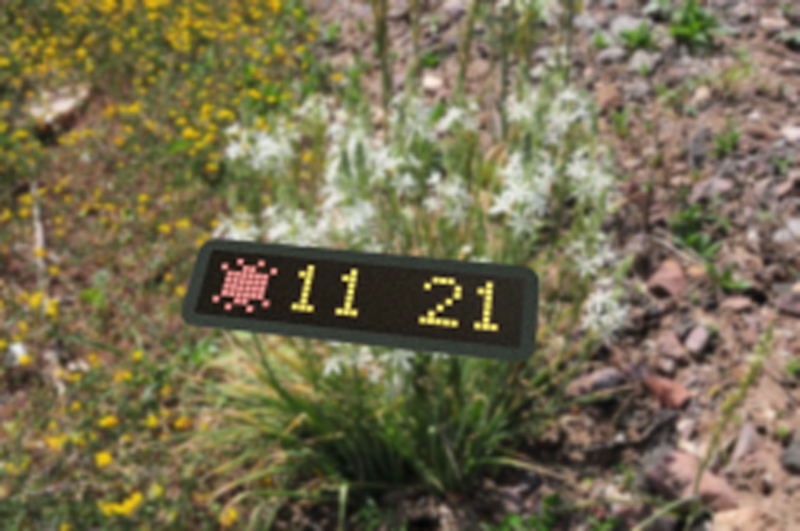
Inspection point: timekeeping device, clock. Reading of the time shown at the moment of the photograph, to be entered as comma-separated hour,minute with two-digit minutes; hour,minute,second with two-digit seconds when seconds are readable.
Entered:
11,21
